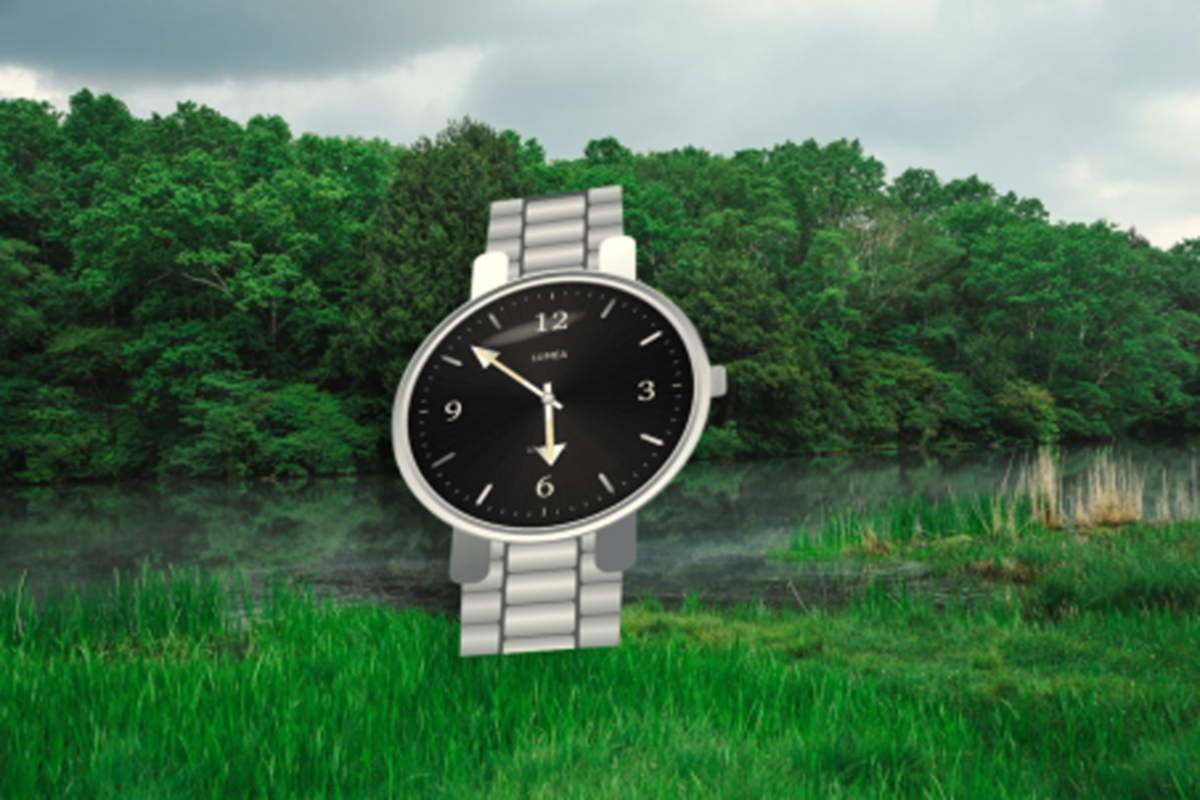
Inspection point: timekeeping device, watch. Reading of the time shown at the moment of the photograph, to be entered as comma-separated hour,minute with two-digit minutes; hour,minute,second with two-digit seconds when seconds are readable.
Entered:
5,52
